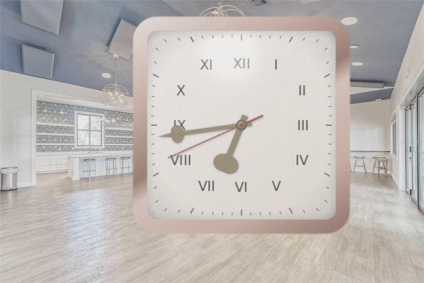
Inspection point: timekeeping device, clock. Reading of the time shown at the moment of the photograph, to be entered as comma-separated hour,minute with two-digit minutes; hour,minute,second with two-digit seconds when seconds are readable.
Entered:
6,43,41
